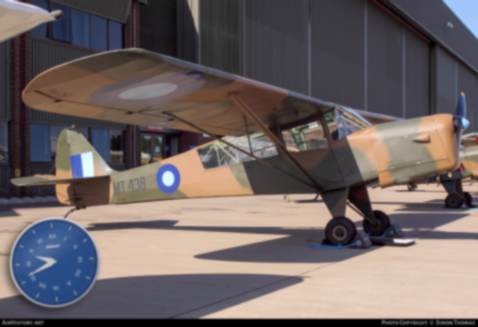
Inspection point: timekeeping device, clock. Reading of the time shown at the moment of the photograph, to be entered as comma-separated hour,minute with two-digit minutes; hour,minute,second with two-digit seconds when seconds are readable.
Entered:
9,41
